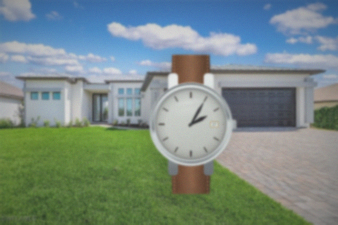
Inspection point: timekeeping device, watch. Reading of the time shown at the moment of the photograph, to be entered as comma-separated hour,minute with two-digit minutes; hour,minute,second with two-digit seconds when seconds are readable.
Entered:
2,05
